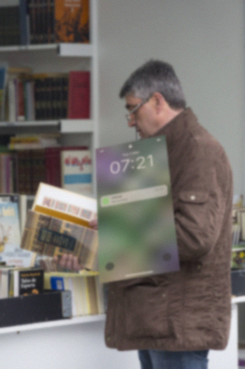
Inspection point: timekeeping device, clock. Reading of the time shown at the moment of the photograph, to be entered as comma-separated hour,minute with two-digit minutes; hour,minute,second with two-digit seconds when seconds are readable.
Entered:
7,21
